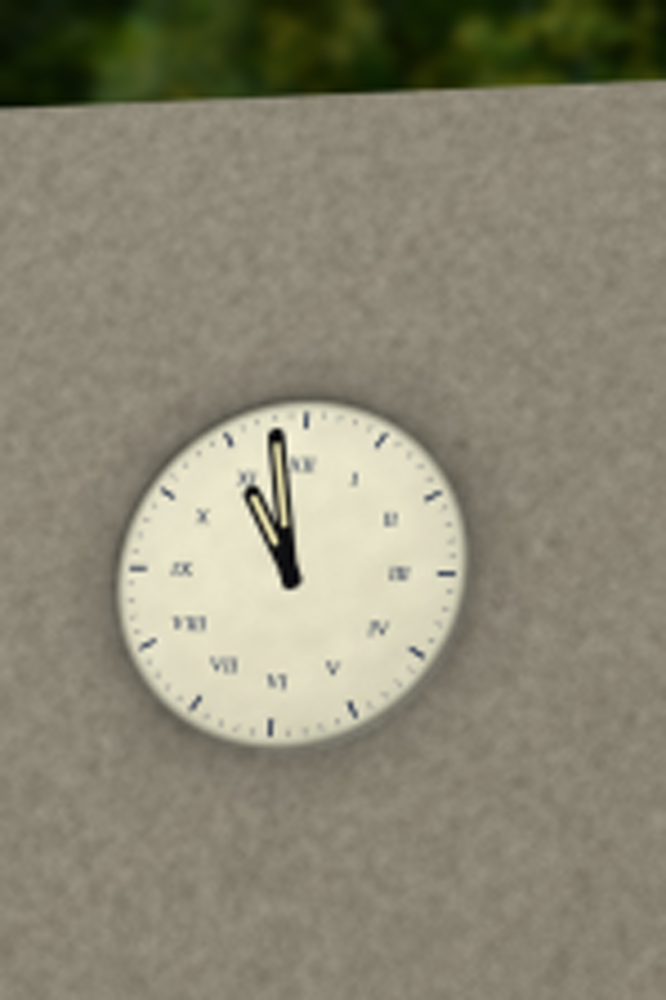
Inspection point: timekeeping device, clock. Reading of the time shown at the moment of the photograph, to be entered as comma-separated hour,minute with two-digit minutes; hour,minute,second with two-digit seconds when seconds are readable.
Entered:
10,58
